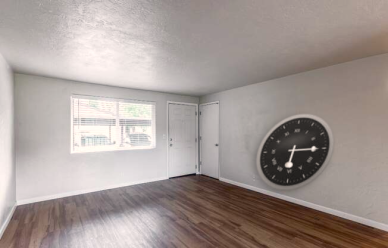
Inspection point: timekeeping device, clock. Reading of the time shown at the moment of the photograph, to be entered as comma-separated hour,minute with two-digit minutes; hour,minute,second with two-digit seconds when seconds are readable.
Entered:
6,15
